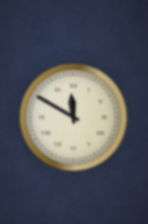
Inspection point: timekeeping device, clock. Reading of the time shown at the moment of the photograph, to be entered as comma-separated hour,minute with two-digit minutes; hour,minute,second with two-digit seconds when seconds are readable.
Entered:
11,50
